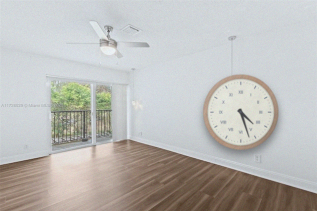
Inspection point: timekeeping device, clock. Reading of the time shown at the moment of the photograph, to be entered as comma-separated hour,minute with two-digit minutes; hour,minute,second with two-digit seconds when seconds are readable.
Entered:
4,27
